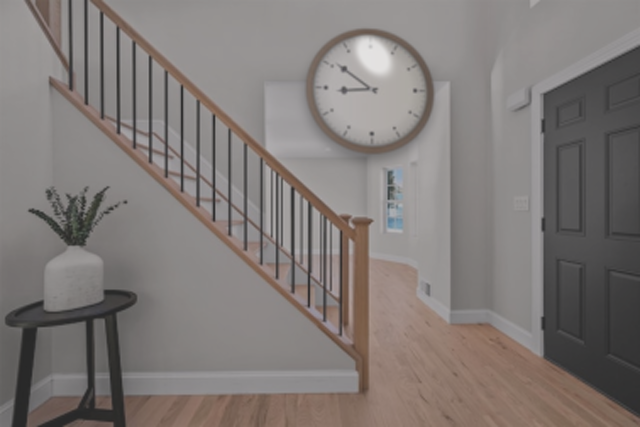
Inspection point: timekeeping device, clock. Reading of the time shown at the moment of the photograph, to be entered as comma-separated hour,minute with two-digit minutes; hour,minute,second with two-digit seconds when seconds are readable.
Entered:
8,51
